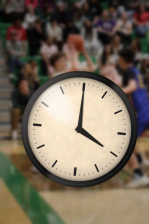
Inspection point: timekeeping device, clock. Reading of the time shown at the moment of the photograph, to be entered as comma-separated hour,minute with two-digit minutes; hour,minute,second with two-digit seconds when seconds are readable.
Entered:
4,00
